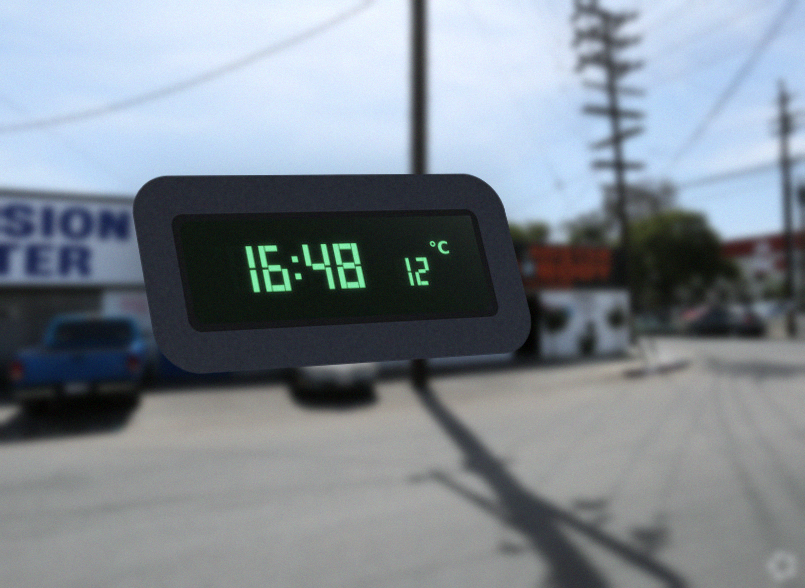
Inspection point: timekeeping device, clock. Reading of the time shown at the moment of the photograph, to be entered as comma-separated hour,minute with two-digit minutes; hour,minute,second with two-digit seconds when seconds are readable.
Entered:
16,48
